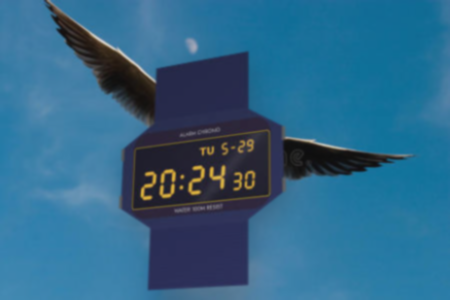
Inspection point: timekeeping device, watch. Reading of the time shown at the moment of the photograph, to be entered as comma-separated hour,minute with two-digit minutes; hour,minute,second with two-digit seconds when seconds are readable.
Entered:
20,24,30
